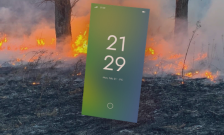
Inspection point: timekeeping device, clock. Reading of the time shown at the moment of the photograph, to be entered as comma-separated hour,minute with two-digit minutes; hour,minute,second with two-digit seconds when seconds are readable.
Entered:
21,29
